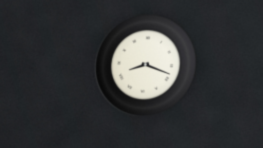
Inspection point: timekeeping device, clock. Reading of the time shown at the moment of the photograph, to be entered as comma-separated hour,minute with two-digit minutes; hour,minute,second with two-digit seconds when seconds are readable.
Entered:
8,18
